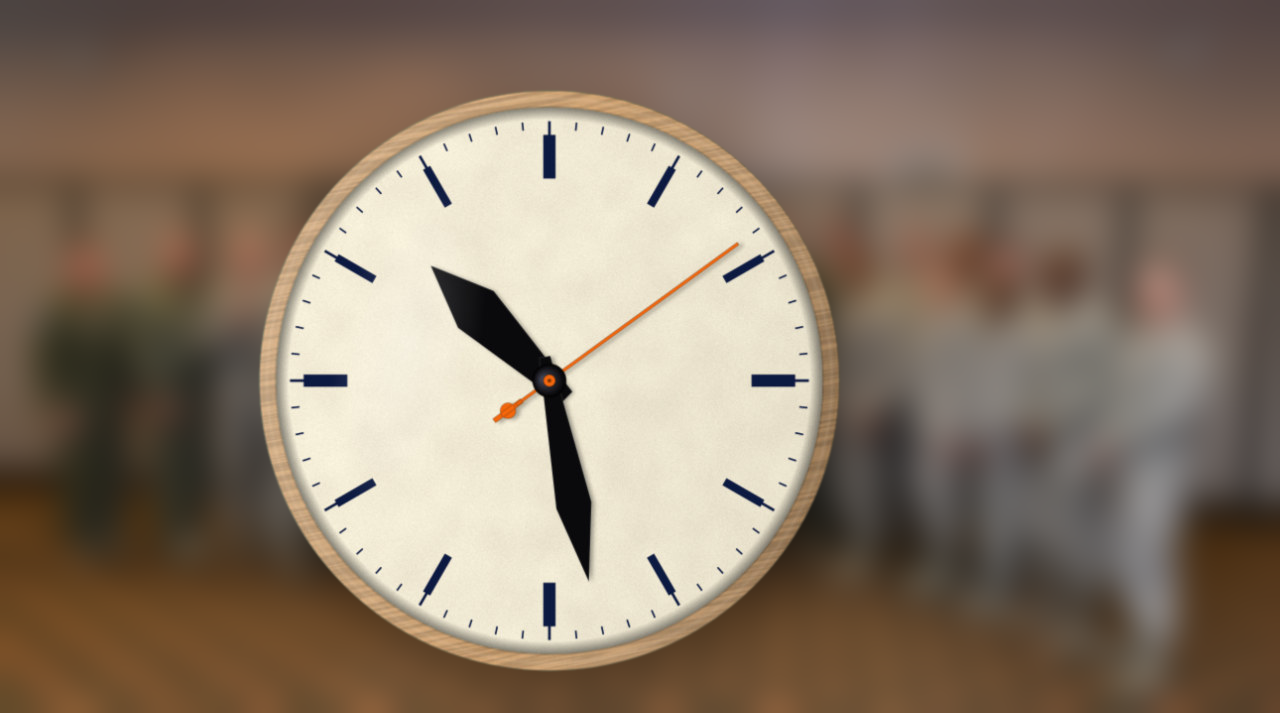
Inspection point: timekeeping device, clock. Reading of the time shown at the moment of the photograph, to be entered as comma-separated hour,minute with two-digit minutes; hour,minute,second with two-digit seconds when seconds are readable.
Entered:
10,28,09
